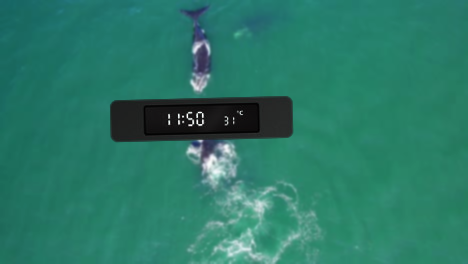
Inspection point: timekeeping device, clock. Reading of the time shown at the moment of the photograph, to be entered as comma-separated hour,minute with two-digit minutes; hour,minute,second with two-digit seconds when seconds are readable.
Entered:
11,50
